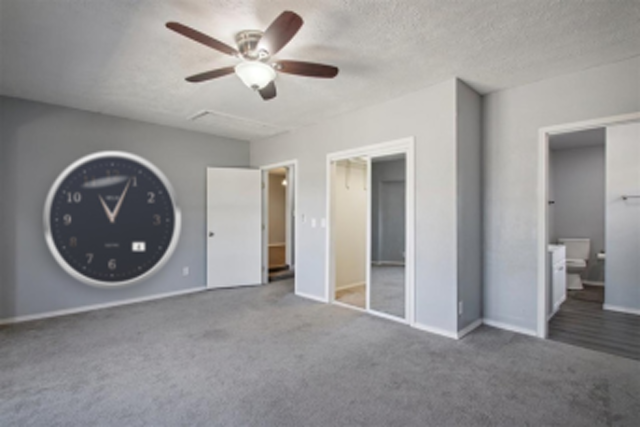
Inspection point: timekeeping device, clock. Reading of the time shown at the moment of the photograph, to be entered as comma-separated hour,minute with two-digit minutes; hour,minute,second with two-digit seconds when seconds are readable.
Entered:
11,04
